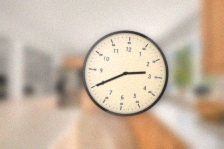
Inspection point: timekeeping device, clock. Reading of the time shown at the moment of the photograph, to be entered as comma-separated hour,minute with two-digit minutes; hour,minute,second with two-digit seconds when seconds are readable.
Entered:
2,40
